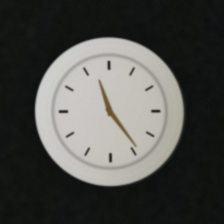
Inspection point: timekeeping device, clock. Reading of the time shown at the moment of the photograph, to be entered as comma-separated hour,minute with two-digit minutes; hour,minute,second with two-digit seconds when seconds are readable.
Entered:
11,24
